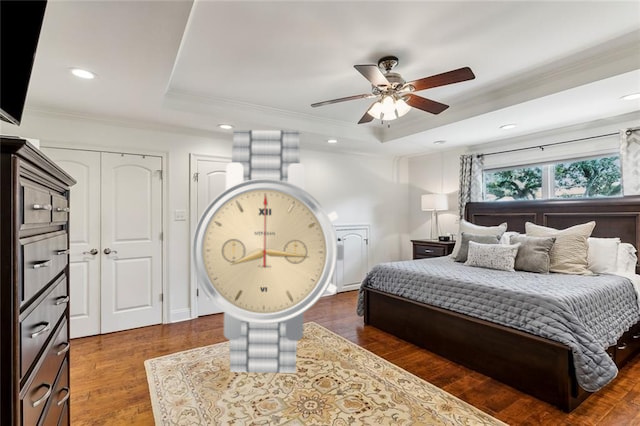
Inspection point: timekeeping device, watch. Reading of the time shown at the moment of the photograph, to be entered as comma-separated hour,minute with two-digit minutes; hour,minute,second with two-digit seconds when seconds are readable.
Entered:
8,16
